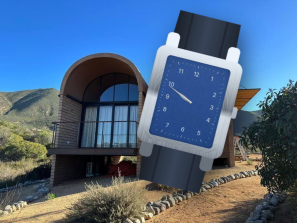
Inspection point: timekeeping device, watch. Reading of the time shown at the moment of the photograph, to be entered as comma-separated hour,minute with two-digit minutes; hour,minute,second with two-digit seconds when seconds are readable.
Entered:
9,49
